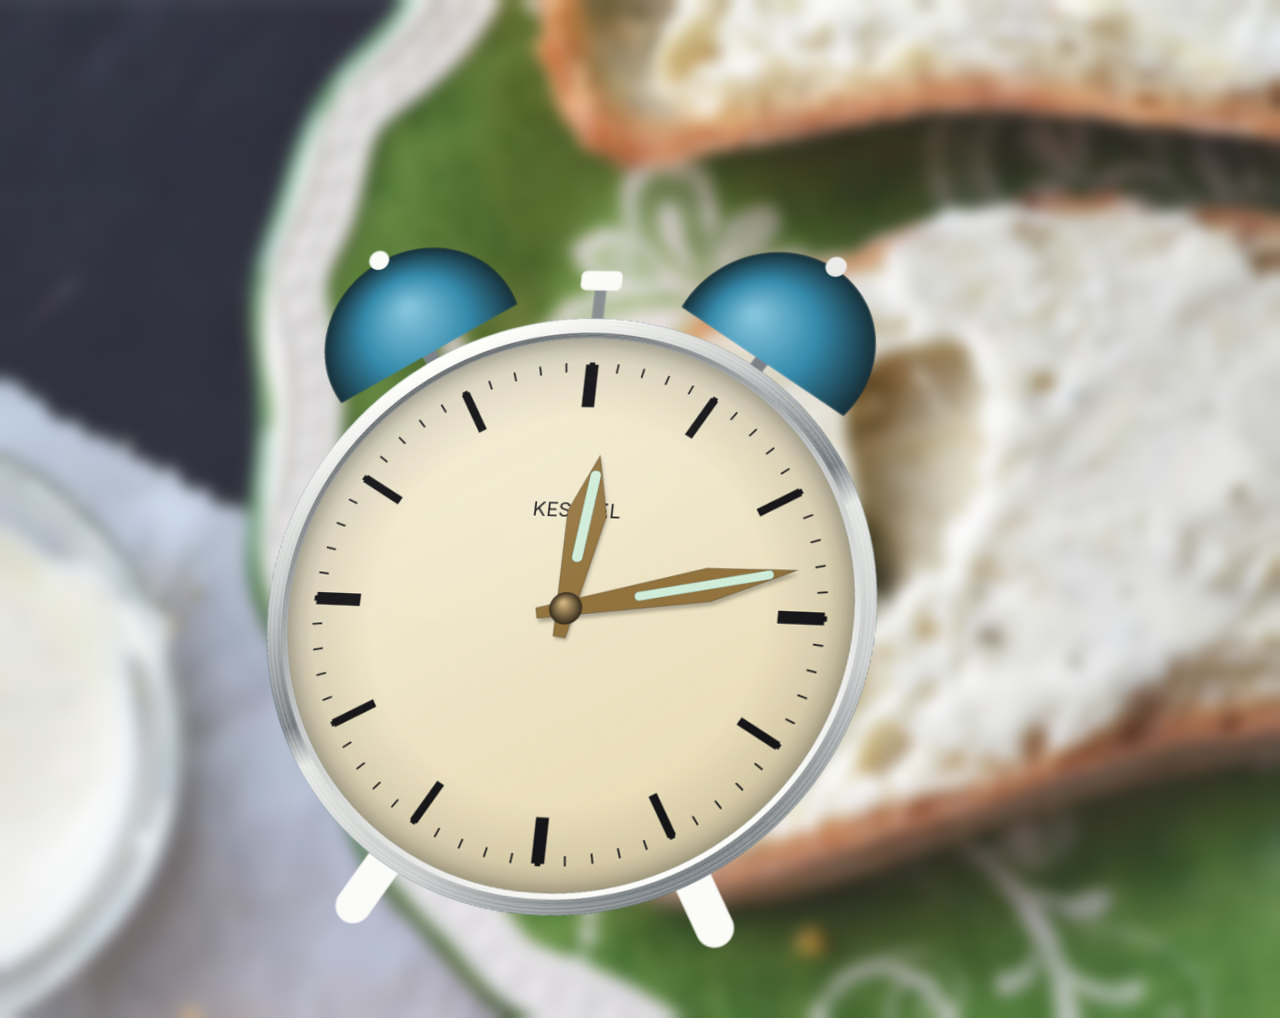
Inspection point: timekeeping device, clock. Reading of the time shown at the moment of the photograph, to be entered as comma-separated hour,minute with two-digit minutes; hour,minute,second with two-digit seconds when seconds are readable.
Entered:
12,13
